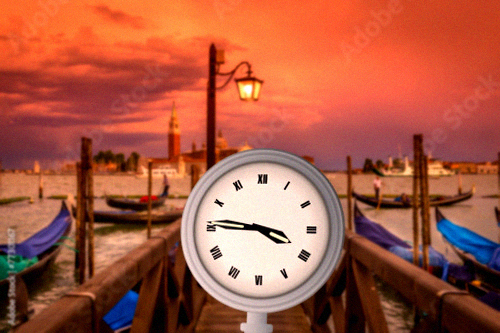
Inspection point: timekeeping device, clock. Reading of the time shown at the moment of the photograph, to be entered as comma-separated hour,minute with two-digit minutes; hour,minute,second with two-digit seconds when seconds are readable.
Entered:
3,46
